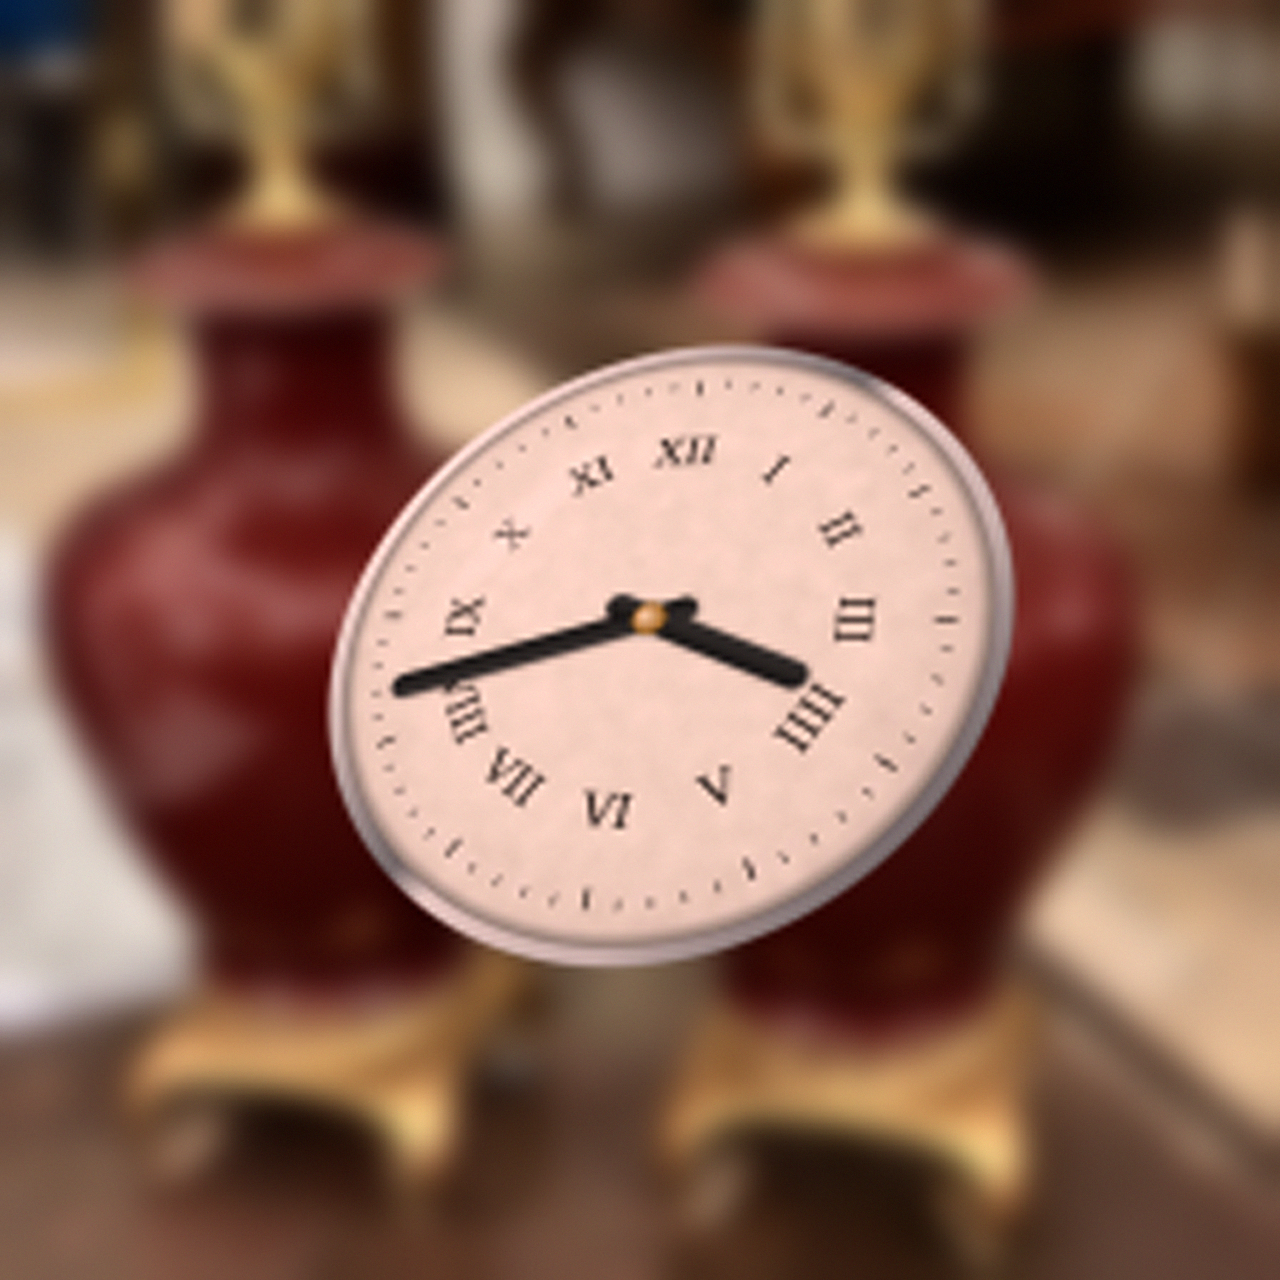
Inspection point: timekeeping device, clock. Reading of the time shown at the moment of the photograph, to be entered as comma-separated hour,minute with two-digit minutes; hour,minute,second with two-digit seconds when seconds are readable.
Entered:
3,42
